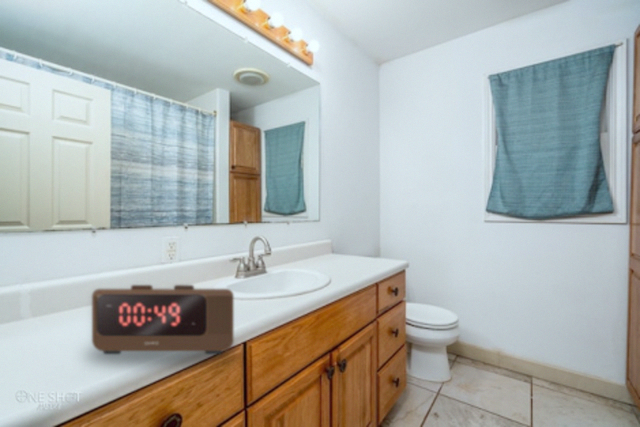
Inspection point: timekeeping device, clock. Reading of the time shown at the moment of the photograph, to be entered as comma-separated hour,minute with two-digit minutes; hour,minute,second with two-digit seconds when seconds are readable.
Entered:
0,49
